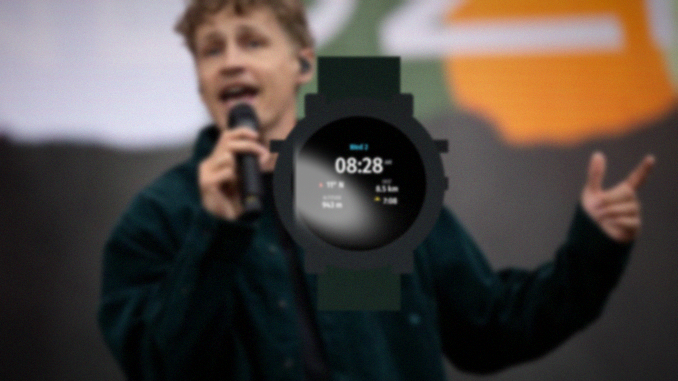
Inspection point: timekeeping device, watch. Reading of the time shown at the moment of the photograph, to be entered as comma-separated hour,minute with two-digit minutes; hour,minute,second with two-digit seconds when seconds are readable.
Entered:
8,28
